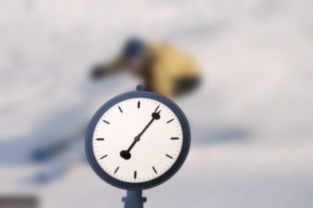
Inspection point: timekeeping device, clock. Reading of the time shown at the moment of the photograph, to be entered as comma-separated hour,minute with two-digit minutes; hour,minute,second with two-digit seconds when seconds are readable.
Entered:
7,06
